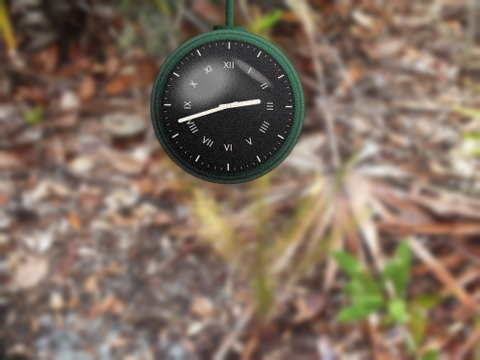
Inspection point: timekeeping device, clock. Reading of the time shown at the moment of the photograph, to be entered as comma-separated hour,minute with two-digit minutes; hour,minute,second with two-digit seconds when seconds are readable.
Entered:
2,42
